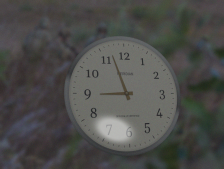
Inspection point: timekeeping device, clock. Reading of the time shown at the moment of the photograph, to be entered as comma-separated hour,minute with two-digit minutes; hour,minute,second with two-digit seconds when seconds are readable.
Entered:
8,57
